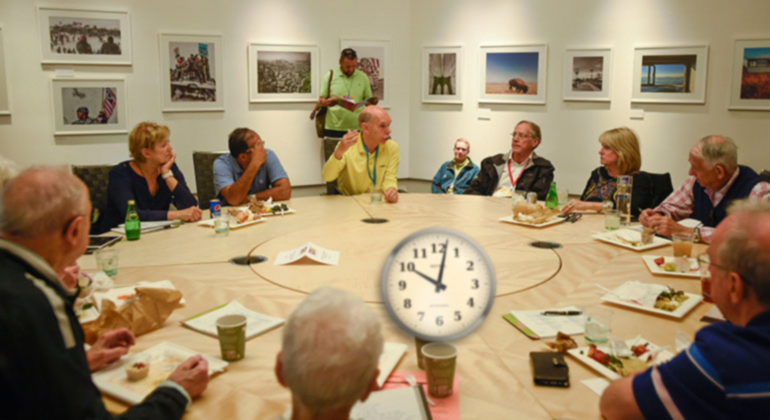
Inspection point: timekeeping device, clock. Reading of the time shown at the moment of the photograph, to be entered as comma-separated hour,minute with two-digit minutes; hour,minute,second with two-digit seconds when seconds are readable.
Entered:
10,02
